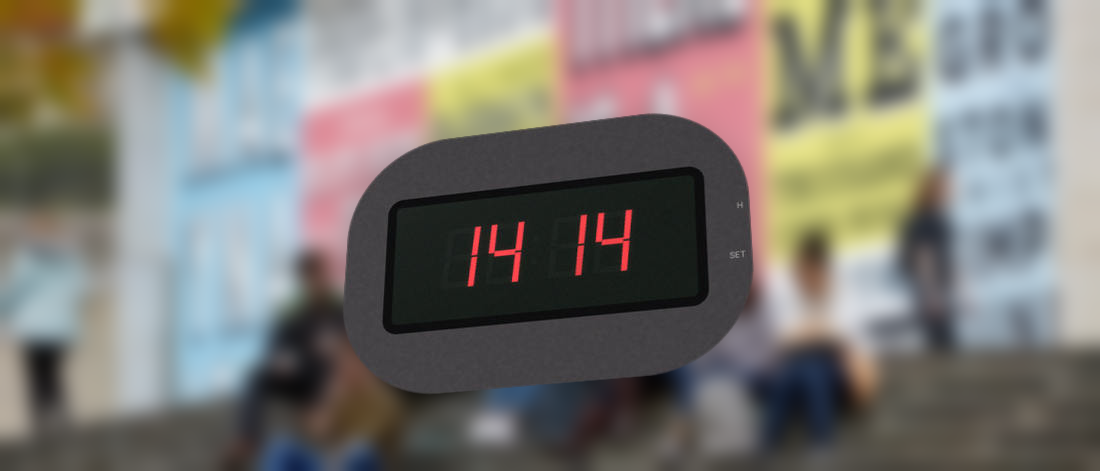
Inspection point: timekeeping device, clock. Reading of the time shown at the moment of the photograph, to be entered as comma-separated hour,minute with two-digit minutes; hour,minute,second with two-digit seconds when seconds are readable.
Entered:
14,14
